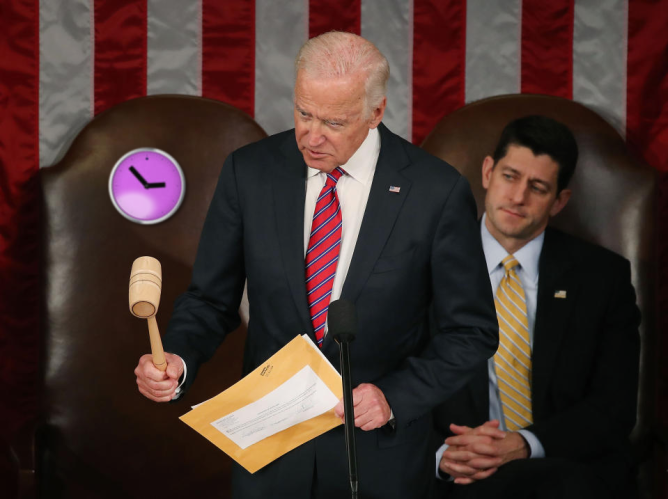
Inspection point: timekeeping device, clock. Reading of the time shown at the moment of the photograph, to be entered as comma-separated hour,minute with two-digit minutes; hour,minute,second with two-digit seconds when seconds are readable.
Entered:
2,53
